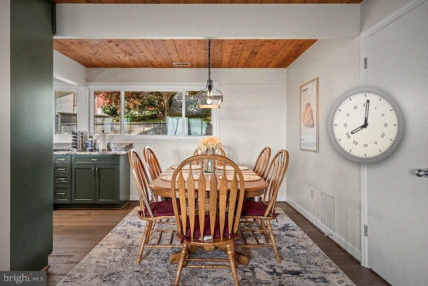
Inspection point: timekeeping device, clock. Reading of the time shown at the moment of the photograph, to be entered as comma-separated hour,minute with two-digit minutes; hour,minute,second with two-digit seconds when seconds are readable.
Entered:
8,01
